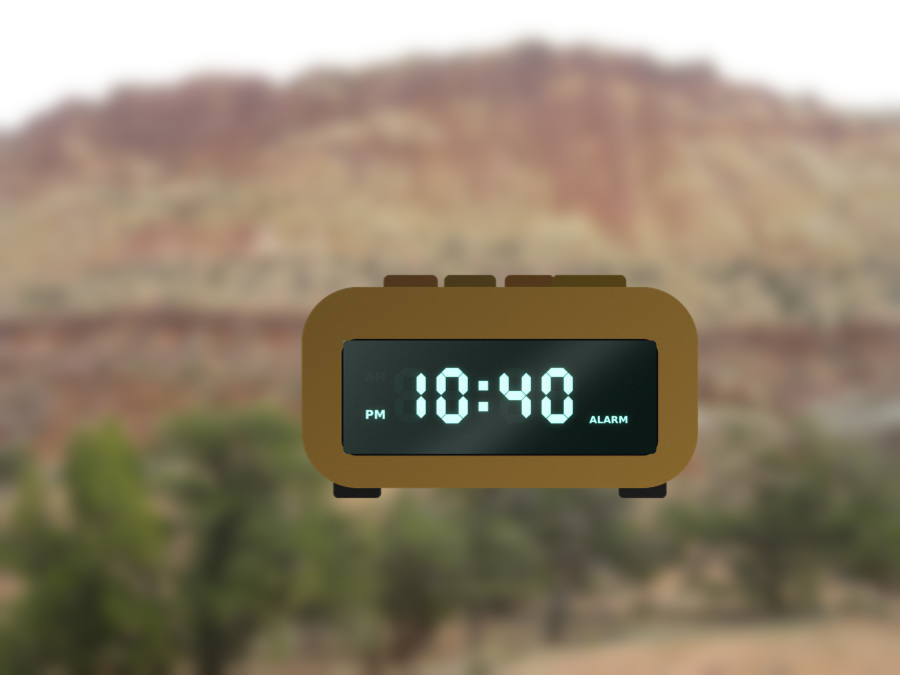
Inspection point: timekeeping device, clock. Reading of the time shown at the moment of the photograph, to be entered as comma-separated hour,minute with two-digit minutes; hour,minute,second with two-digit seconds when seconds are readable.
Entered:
10,40
